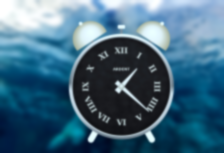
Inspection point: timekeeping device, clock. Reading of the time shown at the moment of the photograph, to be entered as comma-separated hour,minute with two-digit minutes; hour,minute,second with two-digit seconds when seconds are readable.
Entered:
1,22
